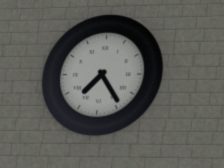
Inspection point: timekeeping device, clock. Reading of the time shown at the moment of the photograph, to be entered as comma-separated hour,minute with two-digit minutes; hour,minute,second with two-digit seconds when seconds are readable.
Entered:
7,24
